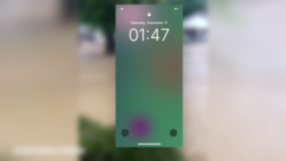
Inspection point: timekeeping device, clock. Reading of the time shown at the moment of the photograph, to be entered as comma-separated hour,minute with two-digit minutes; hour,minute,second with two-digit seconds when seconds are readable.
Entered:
1,47
